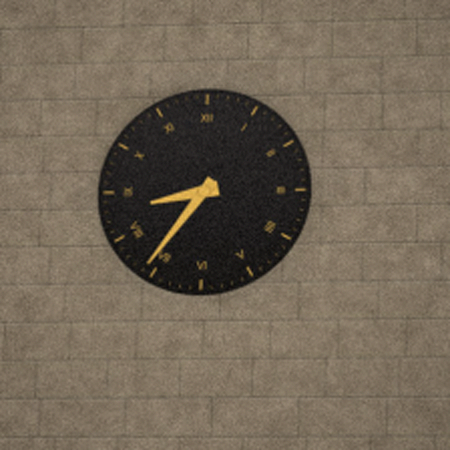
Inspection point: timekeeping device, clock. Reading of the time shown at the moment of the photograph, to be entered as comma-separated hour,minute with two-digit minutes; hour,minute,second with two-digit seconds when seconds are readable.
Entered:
8,36
